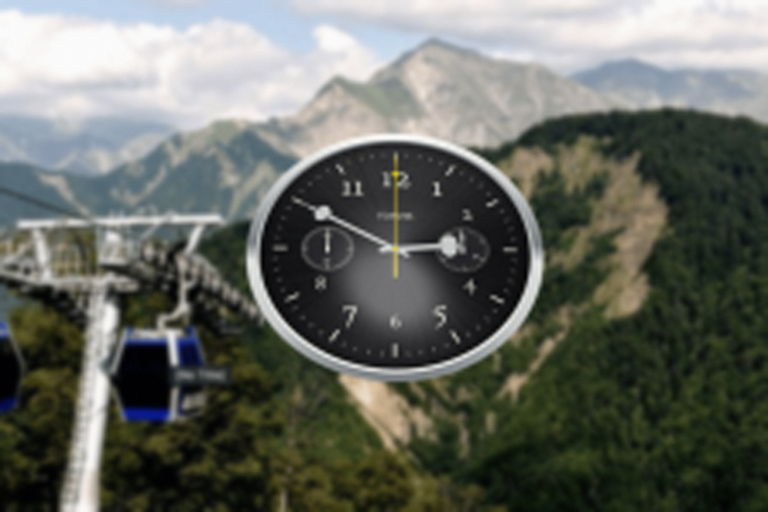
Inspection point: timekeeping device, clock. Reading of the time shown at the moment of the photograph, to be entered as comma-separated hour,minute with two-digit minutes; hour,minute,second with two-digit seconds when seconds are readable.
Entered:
2,50
